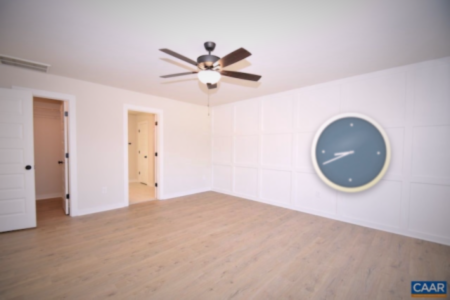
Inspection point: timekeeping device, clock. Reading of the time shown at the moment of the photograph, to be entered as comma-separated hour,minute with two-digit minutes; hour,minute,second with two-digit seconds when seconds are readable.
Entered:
8,41
